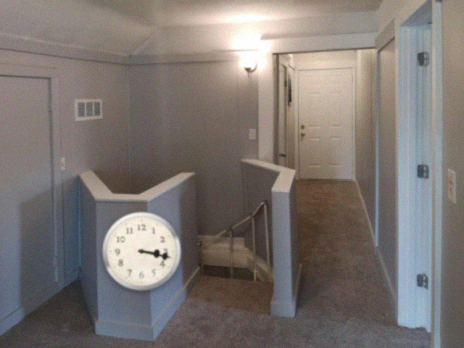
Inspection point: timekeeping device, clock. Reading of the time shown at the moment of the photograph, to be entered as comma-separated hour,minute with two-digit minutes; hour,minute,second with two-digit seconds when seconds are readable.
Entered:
3,17
